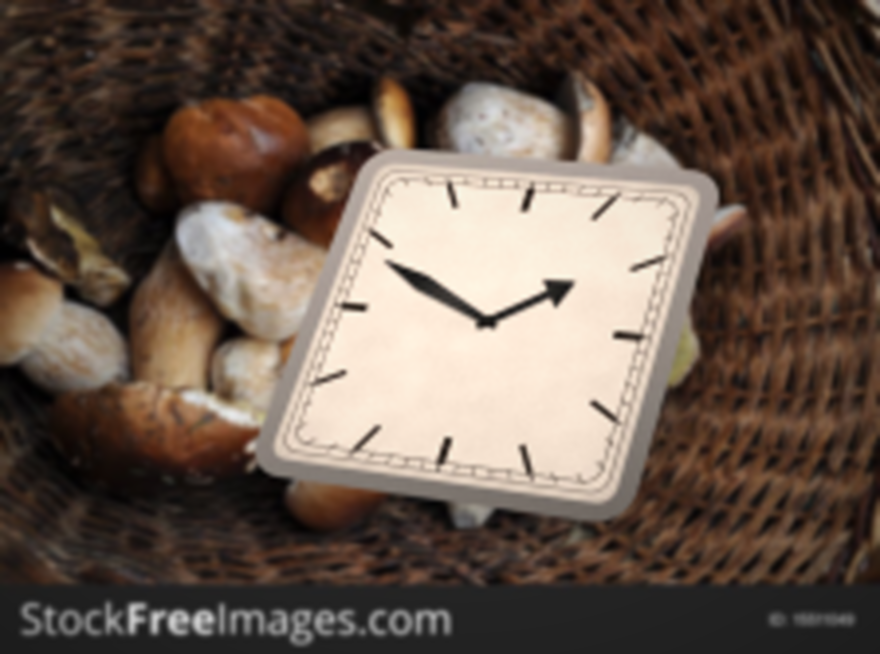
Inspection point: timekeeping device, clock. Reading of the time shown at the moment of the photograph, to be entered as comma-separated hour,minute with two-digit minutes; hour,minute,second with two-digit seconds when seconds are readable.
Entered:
1,49
